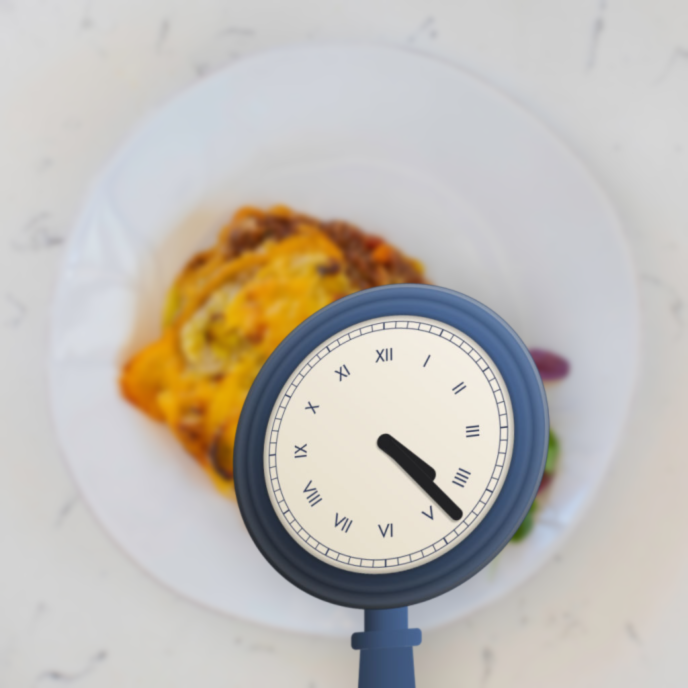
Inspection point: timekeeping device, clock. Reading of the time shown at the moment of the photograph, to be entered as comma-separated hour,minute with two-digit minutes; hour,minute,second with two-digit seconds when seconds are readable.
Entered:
4,23
